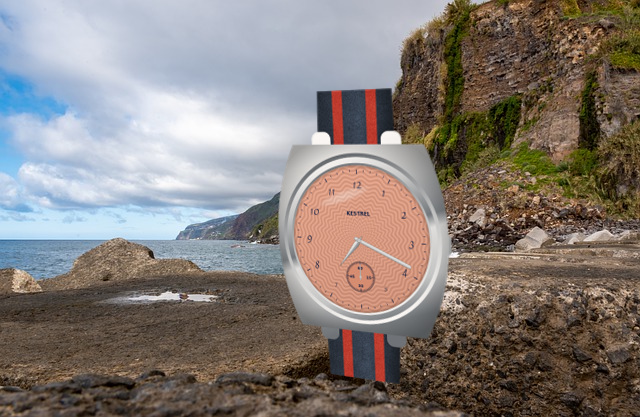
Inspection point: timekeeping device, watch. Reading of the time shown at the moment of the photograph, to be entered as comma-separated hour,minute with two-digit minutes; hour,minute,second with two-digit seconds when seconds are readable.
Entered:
7,19
